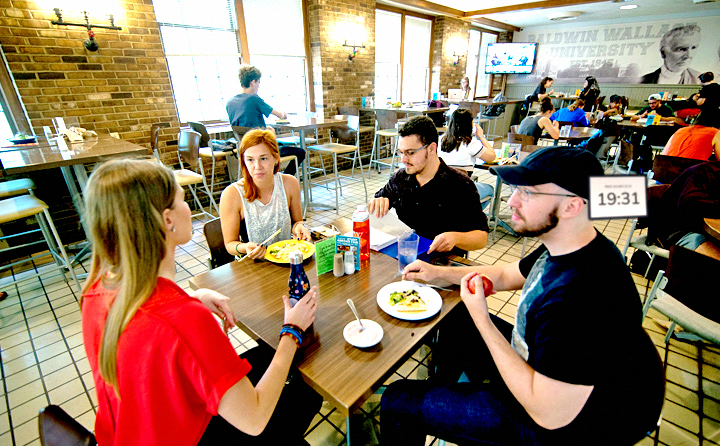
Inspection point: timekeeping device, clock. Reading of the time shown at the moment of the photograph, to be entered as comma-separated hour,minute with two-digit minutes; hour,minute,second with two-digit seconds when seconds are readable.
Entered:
19,31
